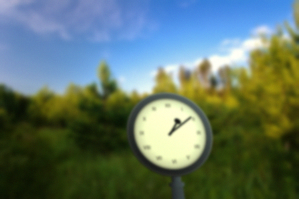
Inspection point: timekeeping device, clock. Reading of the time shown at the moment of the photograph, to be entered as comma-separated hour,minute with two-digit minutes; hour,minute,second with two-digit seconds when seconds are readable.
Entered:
1,09
